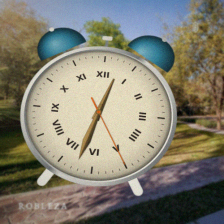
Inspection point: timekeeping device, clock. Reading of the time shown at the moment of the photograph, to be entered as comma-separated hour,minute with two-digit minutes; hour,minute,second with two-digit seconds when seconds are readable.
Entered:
12,32,25
